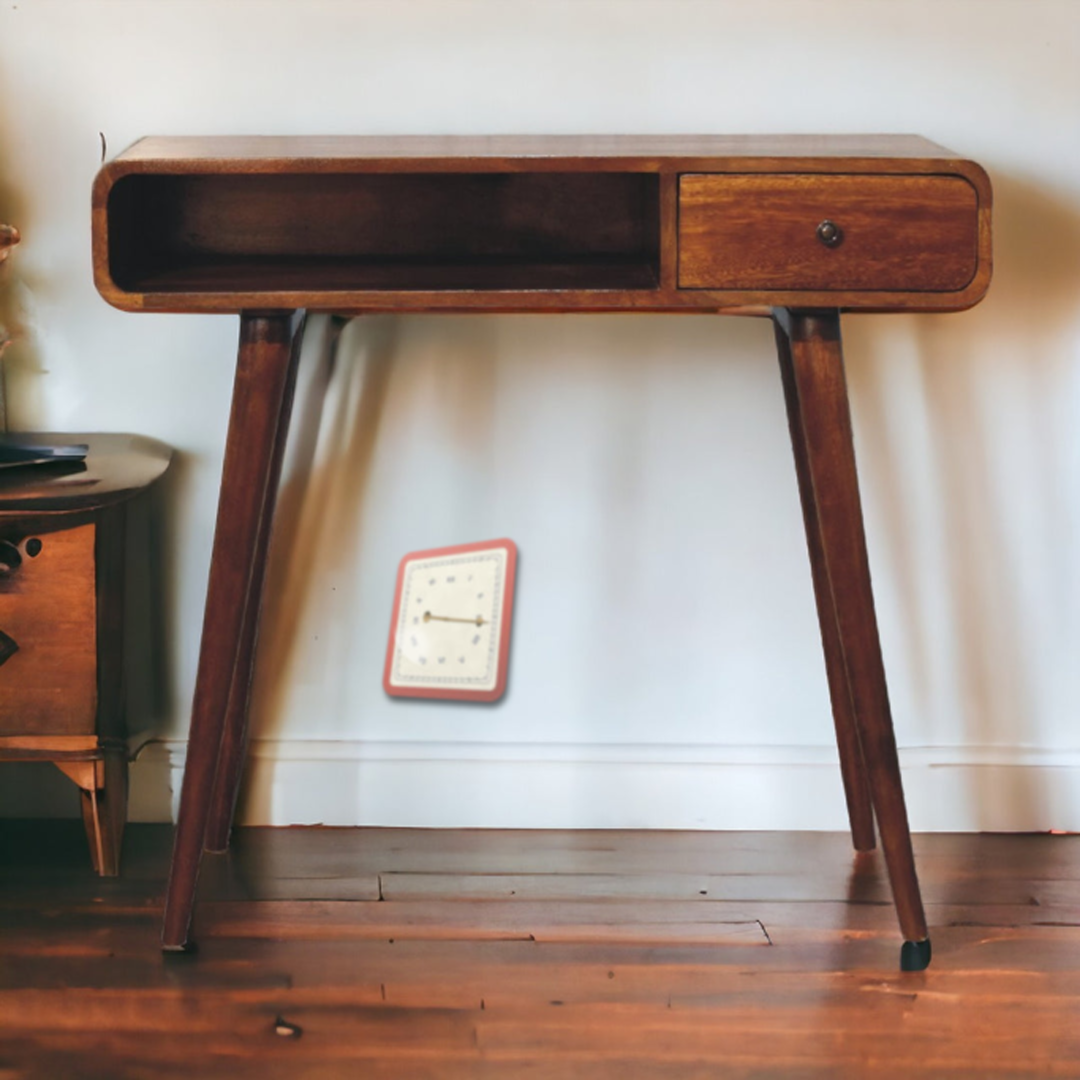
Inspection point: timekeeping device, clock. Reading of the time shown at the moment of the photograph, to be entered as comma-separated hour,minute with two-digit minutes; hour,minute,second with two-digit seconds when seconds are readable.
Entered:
9,16
